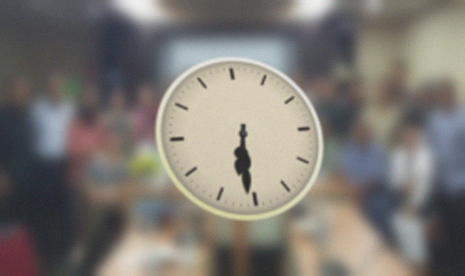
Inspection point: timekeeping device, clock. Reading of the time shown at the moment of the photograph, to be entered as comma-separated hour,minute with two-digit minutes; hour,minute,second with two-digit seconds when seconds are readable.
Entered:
6,31
